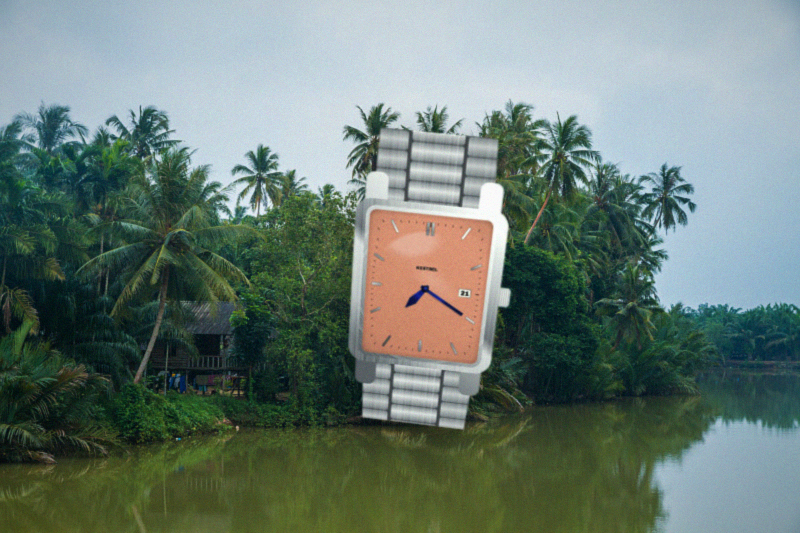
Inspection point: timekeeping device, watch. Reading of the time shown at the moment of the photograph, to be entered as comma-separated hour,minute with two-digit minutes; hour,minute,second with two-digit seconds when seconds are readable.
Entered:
7,20
